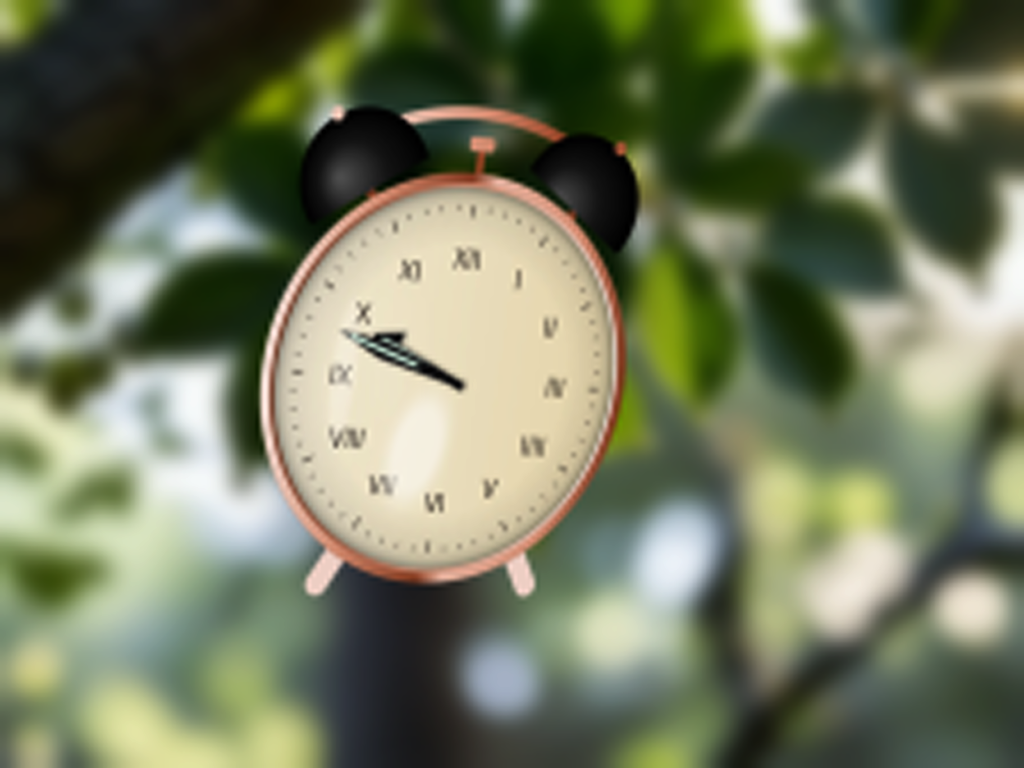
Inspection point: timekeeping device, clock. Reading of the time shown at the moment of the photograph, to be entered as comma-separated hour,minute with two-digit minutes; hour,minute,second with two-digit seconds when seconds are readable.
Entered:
9,48
